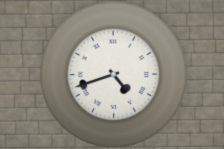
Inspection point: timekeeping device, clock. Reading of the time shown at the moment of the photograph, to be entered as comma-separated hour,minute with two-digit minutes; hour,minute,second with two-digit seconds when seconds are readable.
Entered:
4,42
